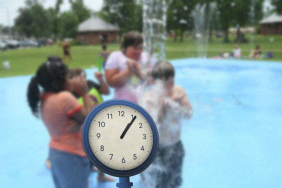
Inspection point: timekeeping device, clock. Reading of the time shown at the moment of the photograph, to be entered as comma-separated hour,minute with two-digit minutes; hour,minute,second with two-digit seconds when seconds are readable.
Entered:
1,06
